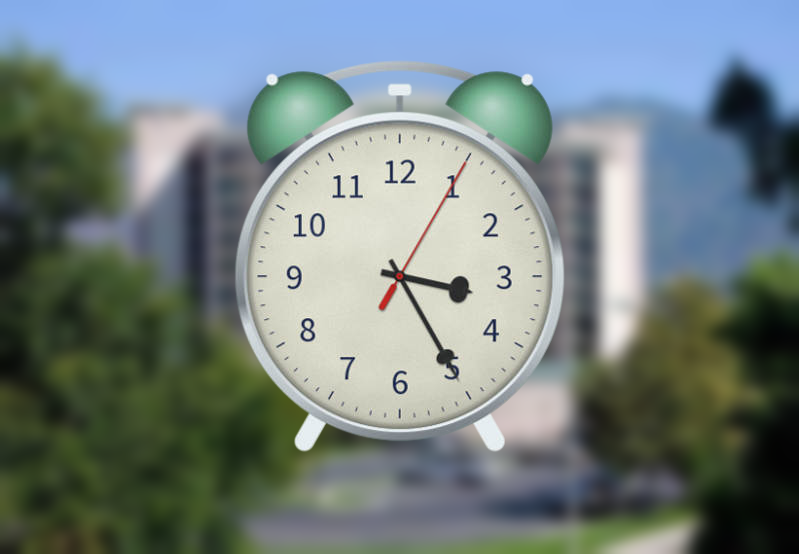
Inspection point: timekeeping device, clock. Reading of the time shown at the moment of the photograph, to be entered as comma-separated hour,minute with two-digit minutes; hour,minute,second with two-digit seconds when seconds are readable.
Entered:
3,25,05
